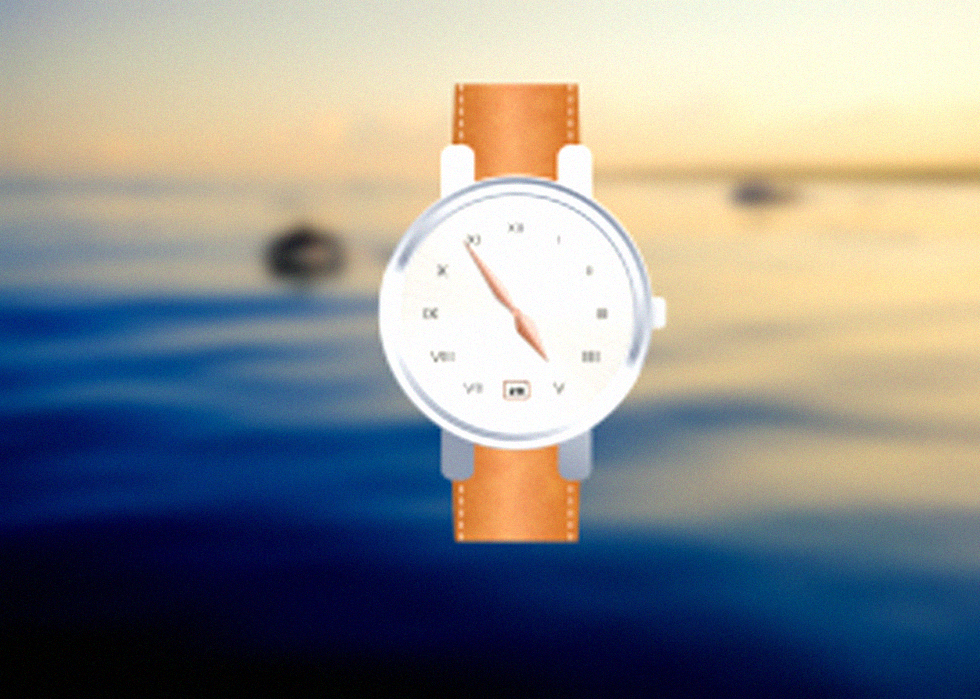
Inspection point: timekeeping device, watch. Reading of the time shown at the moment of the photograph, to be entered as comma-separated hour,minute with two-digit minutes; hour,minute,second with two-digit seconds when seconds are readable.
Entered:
4,54
